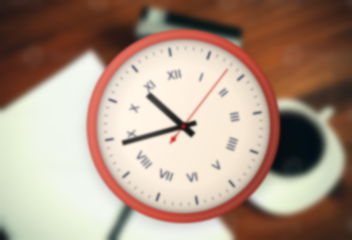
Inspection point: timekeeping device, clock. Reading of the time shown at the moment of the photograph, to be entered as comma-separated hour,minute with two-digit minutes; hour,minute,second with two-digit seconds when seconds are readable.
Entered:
10,44,08
